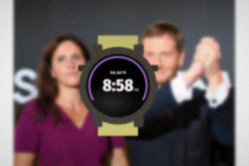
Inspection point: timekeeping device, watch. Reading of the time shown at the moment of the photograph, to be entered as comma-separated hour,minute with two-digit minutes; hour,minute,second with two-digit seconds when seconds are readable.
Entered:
8,58
